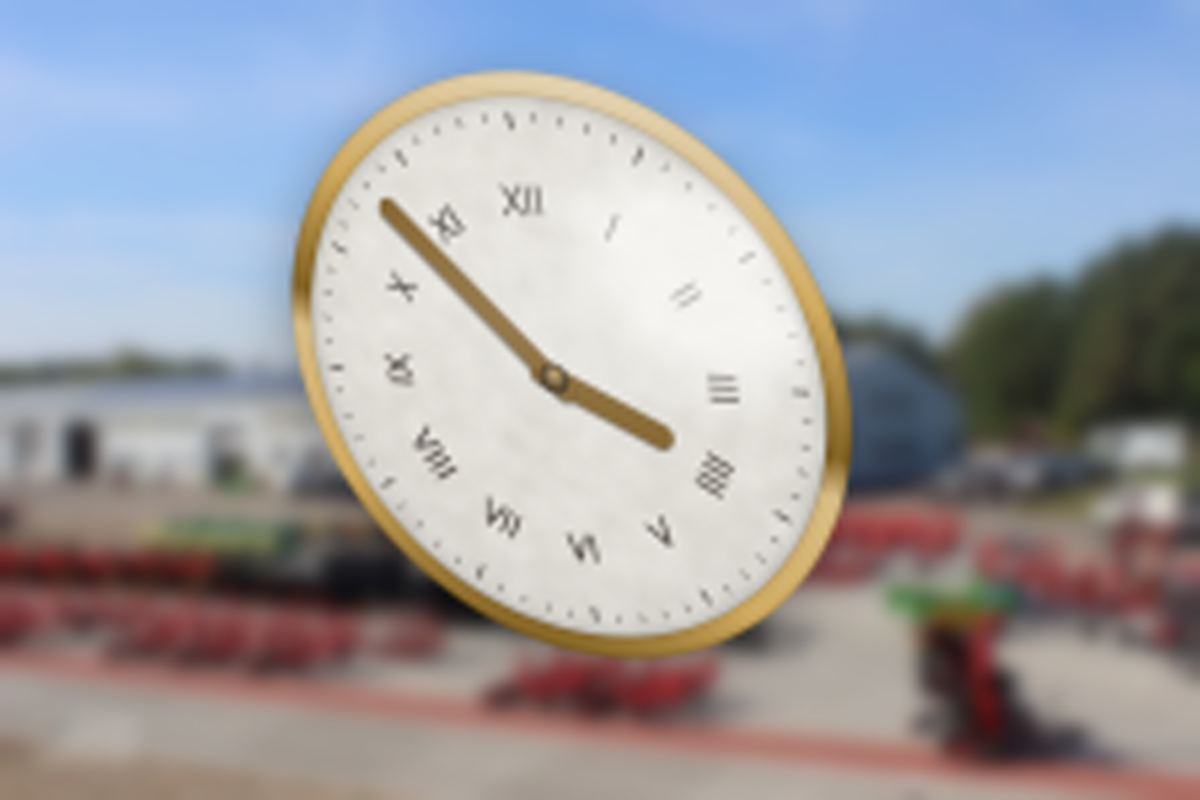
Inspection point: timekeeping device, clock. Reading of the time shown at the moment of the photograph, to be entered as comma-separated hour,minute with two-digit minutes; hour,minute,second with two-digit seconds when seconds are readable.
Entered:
3,53
